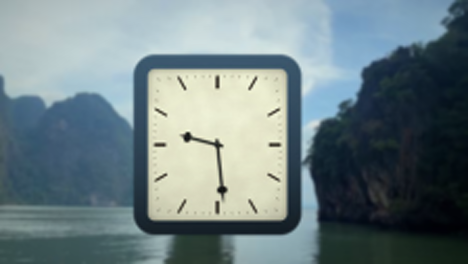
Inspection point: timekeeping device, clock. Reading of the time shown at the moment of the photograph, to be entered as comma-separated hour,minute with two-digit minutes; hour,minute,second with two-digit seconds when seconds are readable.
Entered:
9,29
